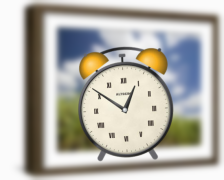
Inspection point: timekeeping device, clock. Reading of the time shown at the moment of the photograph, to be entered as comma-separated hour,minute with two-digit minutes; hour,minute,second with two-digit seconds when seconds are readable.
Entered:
12,51
